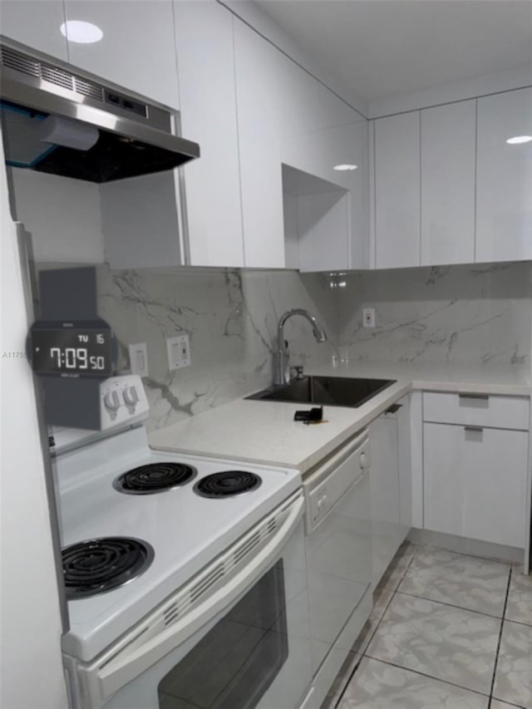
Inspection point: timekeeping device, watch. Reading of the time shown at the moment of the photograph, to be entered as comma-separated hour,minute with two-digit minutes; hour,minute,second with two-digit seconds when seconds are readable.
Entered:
7,09,50
